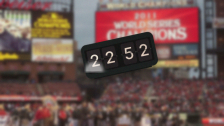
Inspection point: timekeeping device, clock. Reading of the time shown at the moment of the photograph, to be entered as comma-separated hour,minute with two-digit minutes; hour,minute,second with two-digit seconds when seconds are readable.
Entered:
22,52
